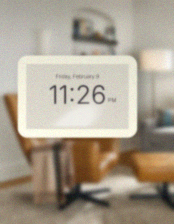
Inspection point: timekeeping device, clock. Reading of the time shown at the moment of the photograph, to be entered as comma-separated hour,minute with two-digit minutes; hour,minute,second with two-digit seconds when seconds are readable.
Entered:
11,26
